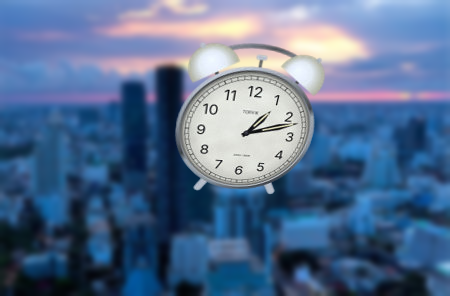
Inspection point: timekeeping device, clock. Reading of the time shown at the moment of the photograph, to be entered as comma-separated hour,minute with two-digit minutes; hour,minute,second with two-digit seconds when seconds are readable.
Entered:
1,12
